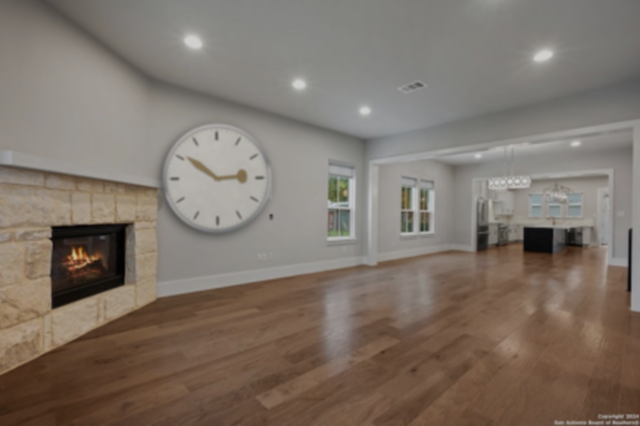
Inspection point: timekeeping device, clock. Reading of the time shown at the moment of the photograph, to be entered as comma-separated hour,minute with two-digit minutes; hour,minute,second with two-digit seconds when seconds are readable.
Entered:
2,51
